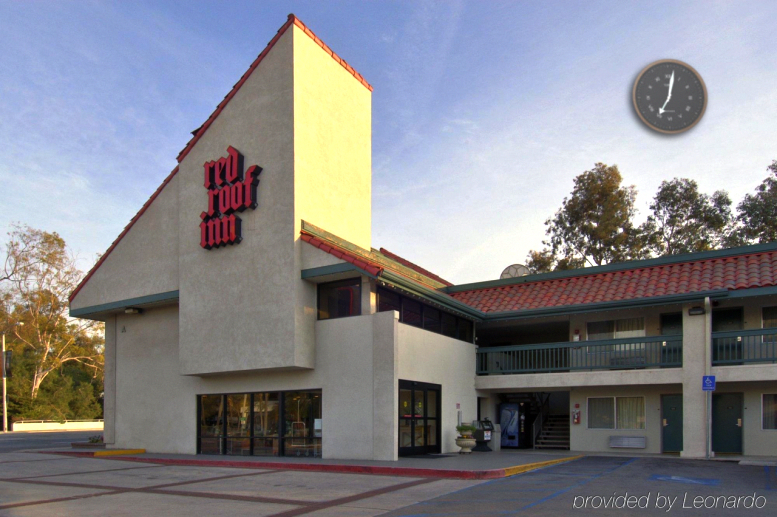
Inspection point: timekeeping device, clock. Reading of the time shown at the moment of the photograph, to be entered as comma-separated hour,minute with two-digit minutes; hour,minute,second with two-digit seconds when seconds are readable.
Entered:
7,02
